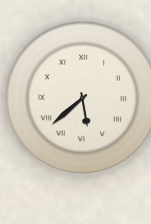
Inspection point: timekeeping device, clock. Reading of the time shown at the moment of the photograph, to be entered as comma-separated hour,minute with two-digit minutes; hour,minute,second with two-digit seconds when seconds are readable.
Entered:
5,38
